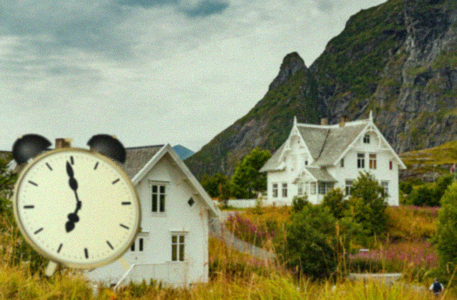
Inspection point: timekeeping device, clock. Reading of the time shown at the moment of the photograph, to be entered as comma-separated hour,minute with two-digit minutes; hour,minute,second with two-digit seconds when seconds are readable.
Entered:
6,59
